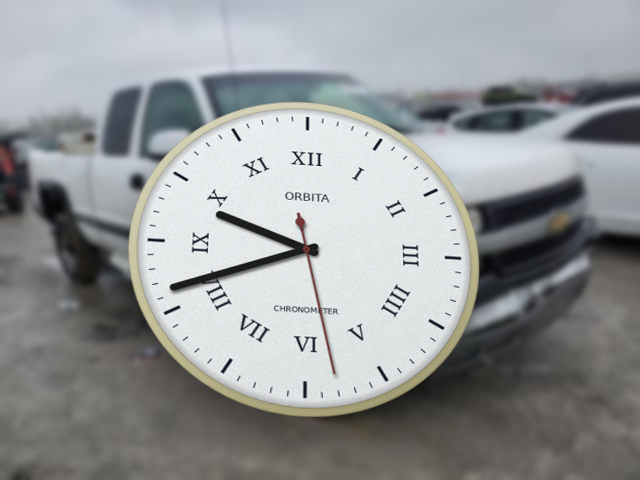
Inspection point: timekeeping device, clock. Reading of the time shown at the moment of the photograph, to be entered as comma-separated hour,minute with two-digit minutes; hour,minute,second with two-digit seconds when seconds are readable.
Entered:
9,41,28
